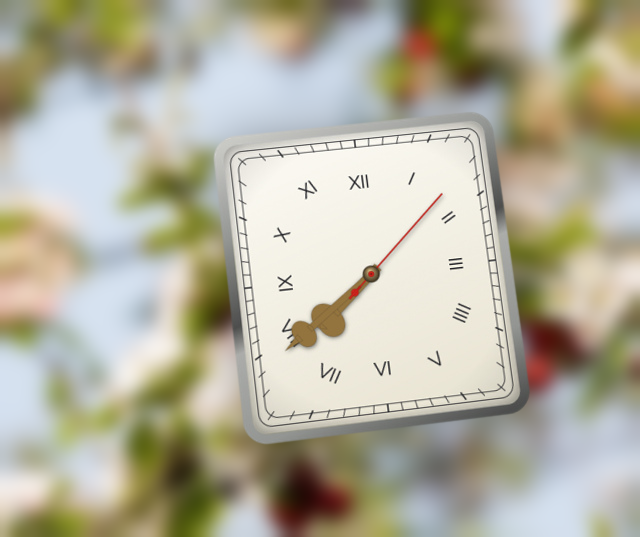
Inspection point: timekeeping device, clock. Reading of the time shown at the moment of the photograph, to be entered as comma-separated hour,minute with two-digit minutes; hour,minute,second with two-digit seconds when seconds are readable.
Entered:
7,39,08
